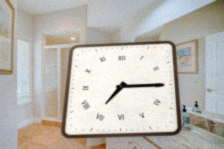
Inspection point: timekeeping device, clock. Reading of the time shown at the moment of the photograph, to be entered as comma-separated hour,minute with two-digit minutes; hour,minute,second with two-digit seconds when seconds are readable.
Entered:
7,15
